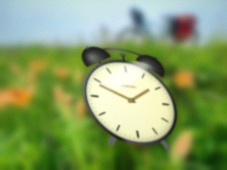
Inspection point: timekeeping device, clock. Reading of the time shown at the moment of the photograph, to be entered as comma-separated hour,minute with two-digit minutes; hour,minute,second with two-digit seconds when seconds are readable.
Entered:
1,49
